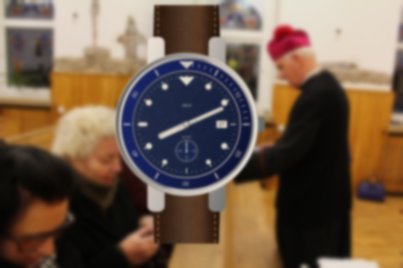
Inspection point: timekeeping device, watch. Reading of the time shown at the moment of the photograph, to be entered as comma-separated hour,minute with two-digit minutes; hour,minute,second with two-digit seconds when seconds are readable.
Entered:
8,11
